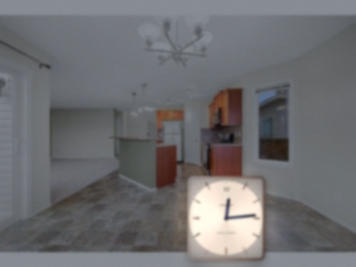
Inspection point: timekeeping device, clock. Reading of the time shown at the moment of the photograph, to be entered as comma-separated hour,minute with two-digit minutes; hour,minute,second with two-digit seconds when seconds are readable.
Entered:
12,14
